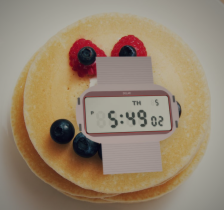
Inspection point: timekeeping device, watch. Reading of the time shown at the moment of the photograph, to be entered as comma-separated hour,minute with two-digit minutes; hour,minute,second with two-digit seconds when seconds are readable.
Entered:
5,49,02
